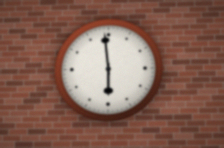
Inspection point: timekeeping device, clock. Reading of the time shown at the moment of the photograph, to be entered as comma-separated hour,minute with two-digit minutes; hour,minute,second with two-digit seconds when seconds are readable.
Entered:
5,59
